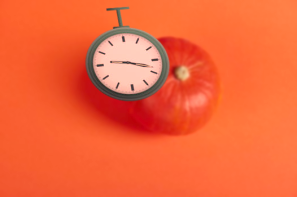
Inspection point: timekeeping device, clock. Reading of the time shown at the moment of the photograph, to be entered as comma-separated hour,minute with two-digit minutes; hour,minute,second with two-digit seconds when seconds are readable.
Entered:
9,18
